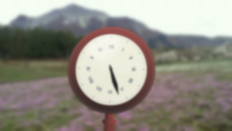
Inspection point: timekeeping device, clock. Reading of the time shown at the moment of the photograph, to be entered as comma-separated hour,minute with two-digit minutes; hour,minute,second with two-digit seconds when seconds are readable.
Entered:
5,27
